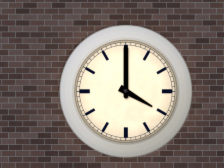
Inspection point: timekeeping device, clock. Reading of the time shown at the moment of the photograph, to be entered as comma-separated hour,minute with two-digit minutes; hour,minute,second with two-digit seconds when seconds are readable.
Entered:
4,00
